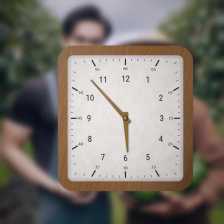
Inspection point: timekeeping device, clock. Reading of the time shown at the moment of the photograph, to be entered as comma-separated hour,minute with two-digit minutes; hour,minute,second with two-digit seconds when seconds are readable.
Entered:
5,53
